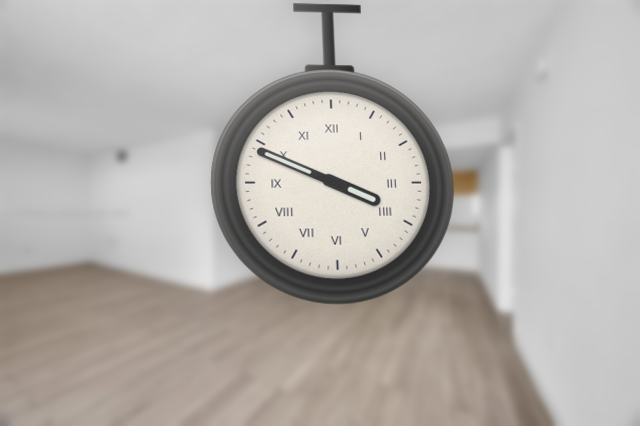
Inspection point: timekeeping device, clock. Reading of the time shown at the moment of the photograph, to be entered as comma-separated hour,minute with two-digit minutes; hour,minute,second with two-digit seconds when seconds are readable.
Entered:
3,49
